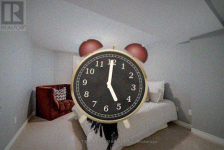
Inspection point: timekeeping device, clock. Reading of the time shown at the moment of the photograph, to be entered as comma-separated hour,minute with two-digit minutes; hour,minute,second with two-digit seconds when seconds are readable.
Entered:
5,00
